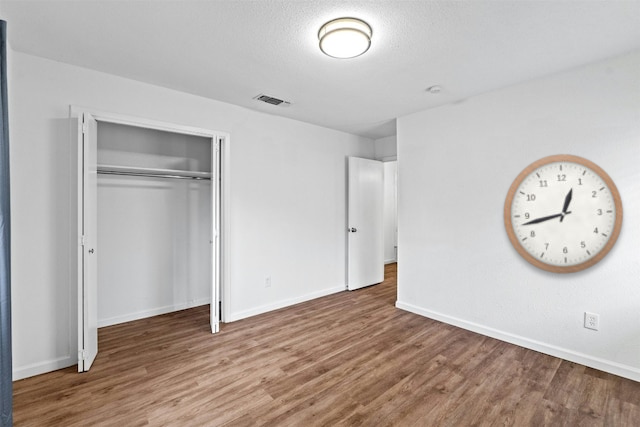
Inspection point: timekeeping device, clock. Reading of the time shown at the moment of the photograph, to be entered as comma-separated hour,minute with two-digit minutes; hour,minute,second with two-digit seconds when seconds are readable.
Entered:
12,43
